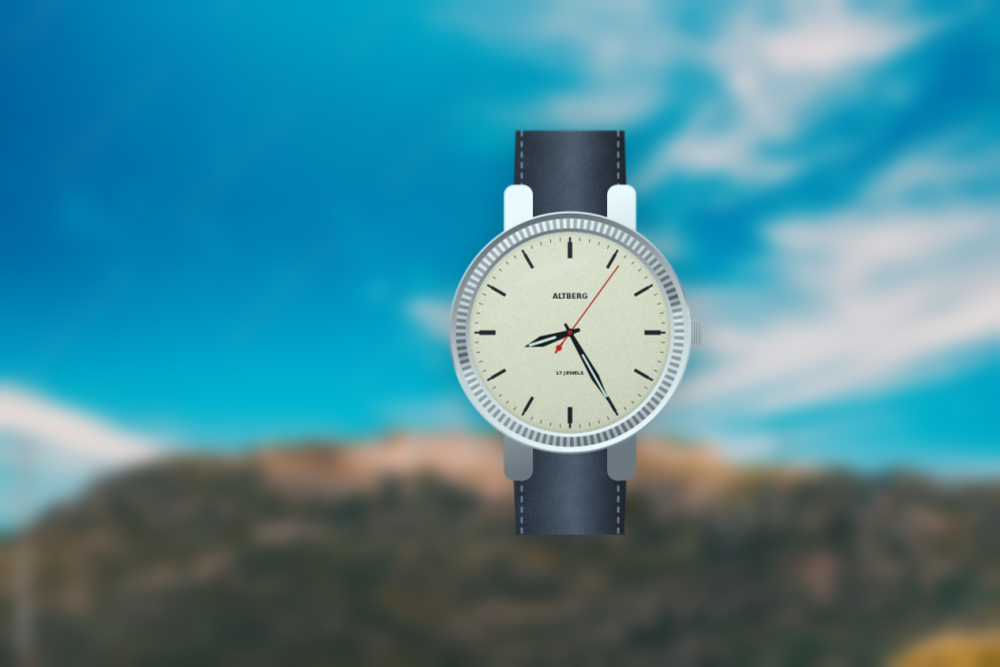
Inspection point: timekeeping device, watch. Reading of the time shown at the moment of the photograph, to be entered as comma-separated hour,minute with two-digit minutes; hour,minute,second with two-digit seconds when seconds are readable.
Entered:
8,25,06
